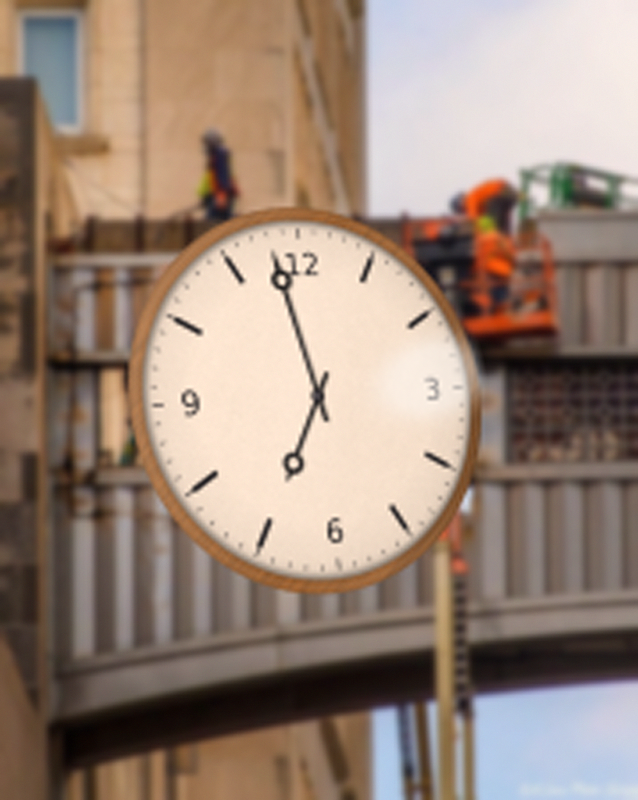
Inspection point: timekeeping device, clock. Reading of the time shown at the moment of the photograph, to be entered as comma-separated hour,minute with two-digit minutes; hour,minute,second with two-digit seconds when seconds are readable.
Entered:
6,58
